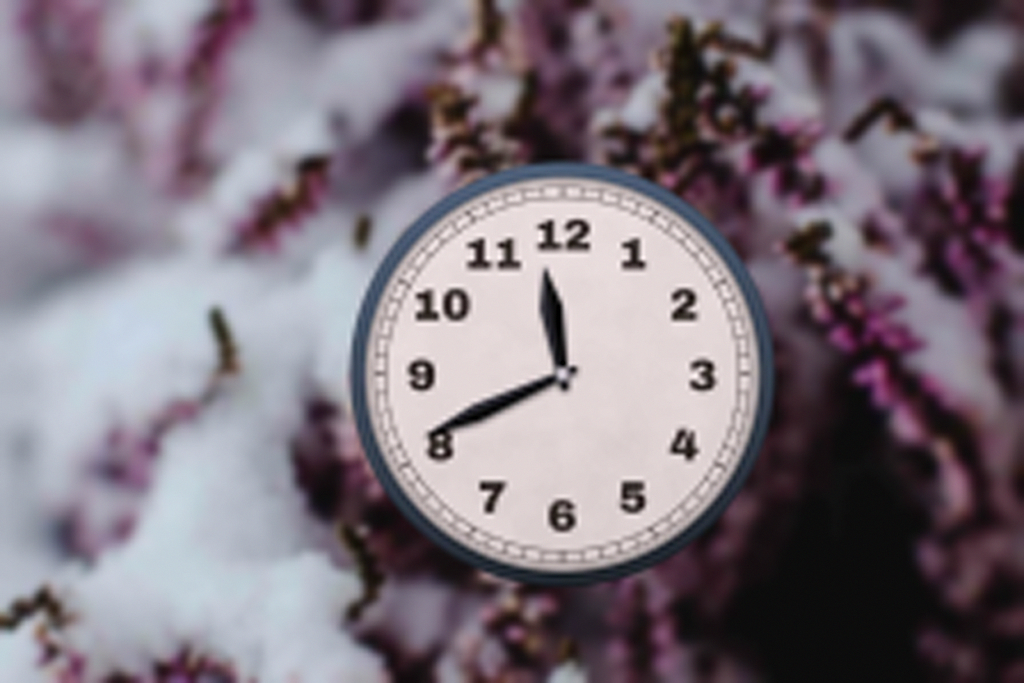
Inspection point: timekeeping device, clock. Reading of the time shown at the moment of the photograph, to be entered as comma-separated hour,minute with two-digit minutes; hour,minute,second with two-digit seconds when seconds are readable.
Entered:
11,41
